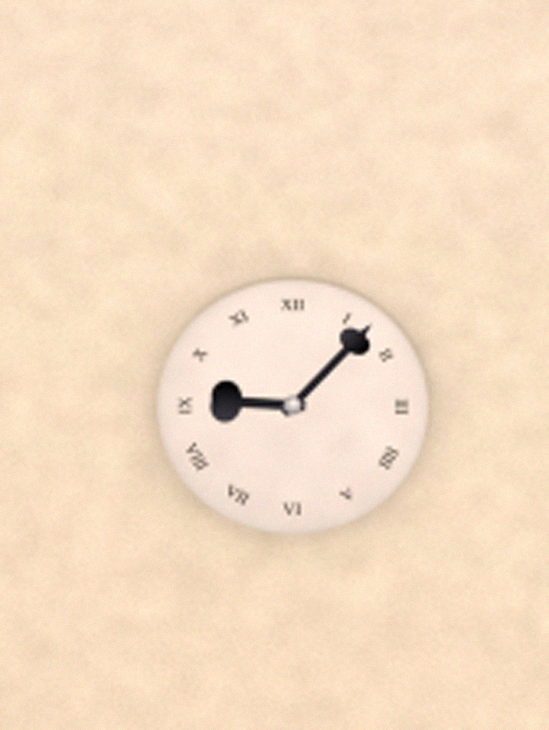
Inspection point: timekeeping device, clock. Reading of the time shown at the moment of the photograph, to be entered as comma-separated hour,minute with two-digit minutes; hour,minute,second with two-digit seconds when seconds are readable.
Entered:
9,07
